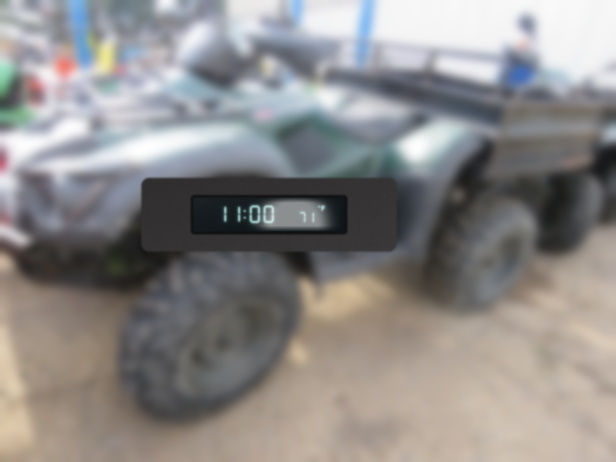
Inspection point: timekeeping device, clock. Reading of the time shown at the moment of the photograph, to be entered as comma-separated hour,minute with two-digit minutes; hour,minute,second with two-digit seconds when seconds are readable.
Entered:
11,00
